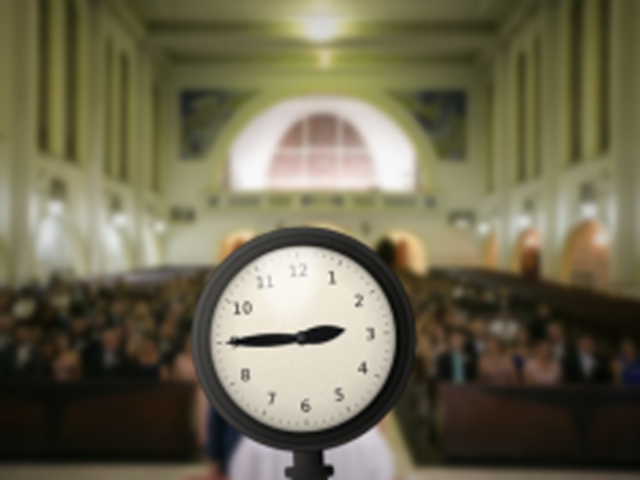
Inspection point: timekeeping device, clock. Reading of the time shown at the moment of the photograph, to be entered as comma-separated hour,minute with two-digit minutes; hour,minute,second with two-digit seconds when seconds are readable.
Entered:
2,45
